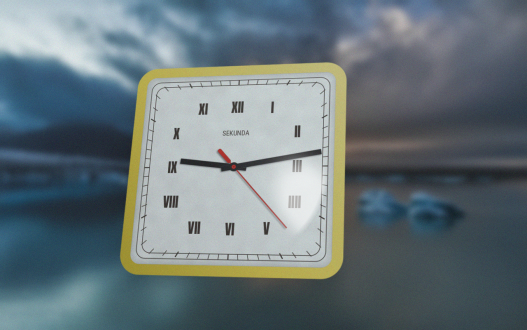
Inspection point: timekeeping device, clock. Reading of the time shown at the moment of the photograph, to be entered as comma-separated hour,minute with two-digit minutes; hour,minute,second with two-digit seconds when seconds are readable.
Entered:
9,13,23
